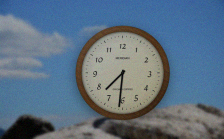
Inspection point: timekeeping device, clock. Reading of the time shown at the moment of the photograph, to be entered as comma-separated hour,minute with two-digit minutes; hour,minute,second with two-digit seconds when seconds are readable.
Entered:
7,31
